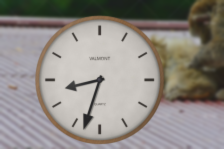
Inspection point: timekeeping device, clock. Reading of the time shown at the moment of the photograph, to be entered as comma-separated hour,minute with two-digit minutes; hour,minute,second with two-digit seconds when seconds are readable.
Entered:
8,33
